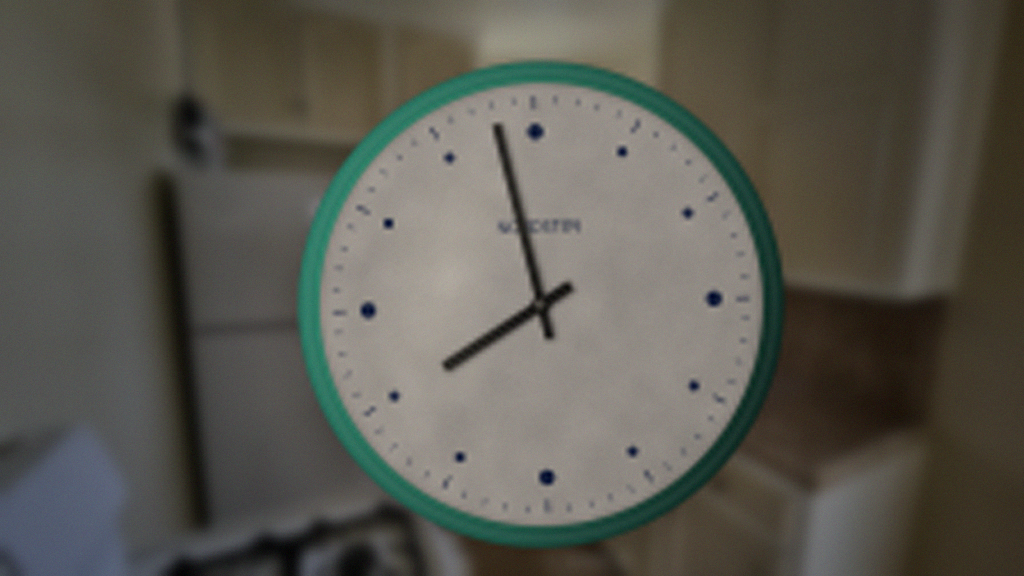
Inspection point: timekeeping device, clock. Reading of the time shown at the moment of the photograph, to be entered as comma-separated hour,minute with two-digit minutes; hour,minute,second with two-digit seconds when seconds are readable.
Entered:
7,58
